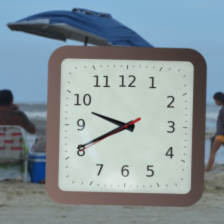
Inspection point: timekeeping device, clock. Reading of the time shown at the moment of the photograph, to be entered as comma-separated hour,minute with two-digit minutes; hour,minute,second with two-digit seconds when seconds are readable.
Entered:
9,40,40
